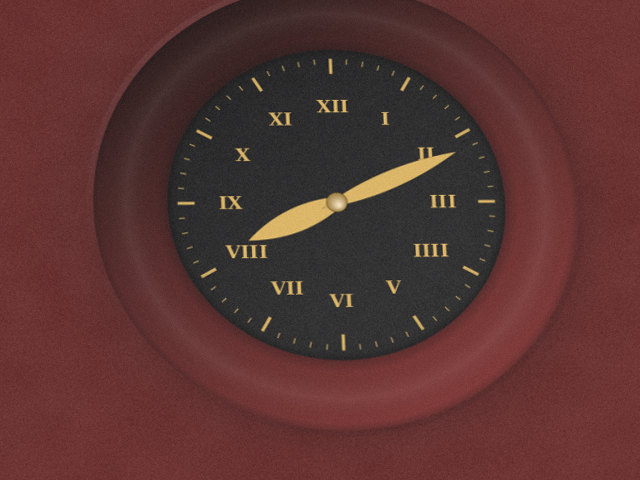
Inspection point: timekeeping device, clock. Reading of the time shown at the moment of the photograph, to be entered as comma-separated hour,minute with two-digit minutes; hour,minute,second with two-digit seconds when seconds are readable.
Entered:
8,11
